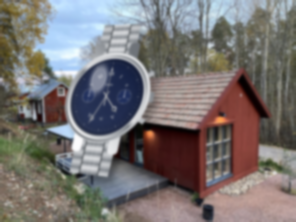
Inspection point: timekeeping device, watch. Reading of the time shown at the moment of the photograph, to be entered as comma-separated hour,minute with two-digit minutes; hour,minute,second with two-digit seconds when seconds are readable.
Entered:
4,34
